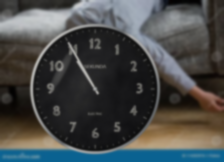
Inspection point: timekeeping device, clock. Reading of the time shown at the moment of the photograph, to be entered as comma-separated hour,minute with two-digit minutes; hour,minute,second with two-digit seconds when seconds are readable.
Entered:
10,55
